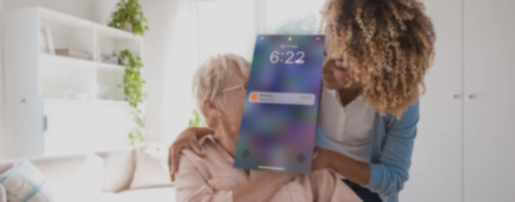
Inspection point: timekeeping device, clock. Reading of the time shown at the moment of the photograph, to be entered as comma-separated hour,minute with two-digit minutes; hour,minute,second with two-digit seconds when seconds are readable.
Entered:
6,22
